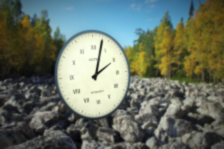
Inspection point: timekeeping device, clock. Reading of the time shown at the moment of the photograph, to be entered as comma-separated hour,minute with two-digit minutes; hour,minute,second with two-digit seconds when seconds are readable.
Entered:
2,03
